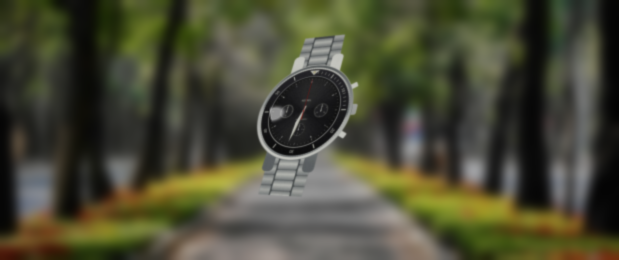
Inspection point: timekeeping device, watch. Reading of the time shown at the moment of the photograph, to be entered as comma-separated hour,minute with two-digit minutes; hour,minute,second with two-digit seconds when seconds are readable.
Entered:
6,32
